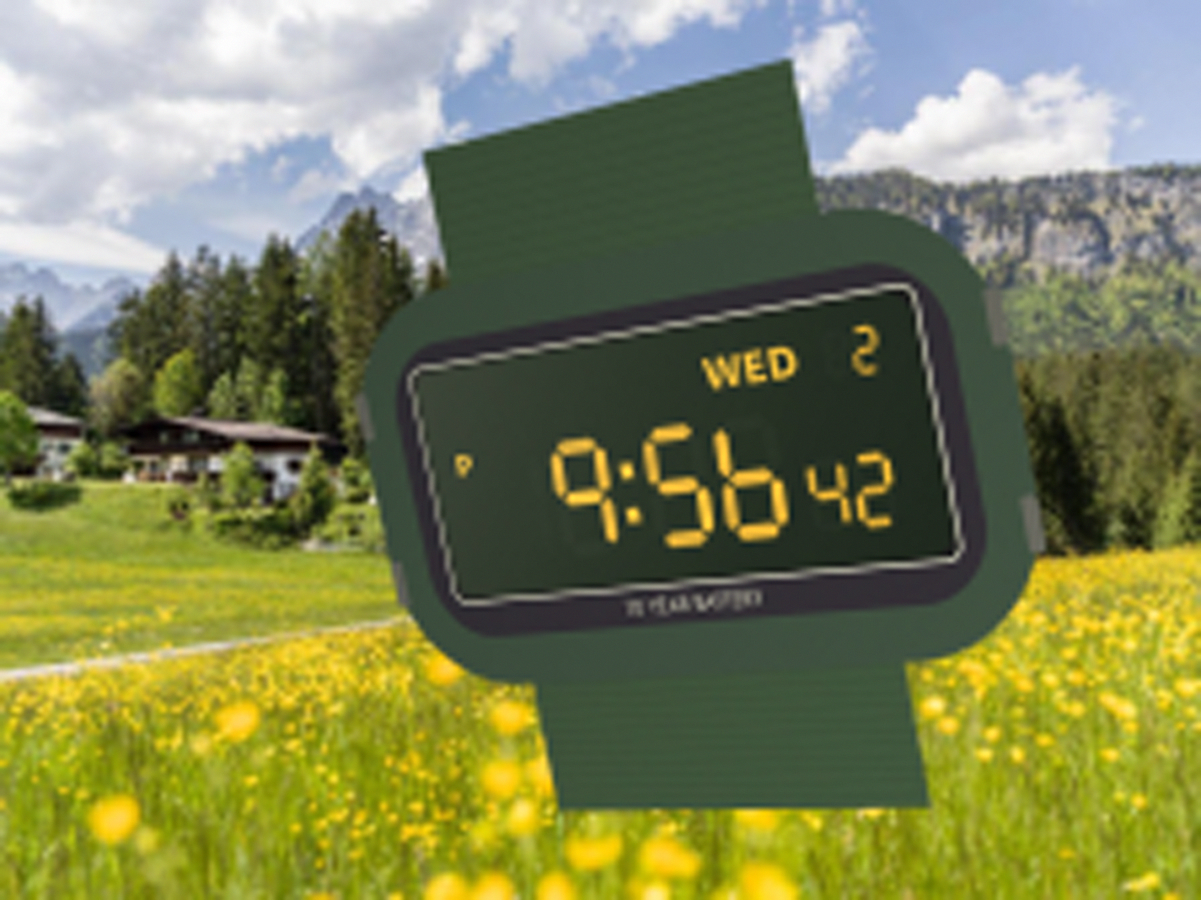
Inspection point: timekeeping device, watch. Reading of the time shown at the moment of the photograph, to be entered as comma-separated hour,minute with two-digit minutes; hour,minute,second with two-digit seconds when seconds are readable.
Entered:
9,56,42
